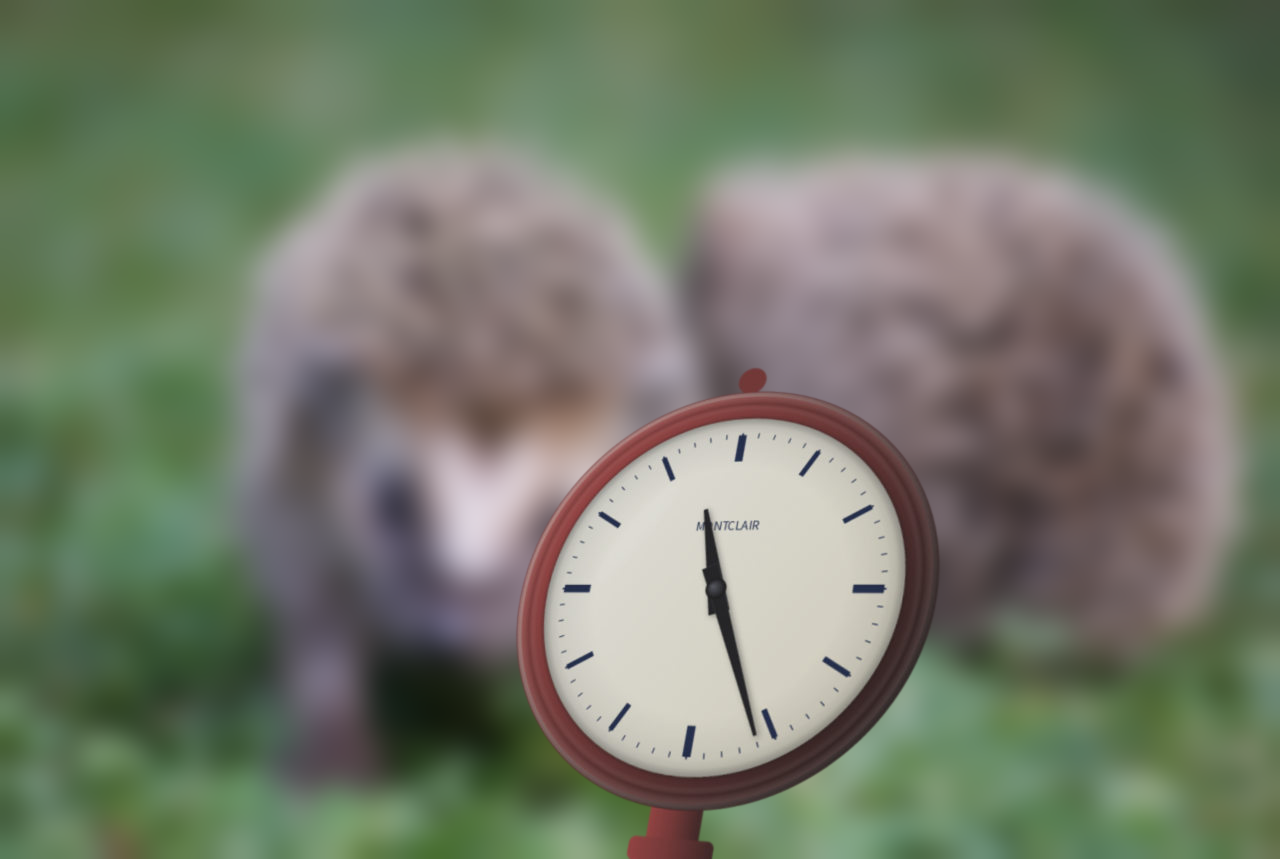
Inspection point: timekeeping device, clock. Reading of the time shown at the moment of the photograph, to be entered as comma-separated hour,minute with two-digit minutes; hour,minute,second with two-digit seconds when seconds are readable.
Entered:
11,26
